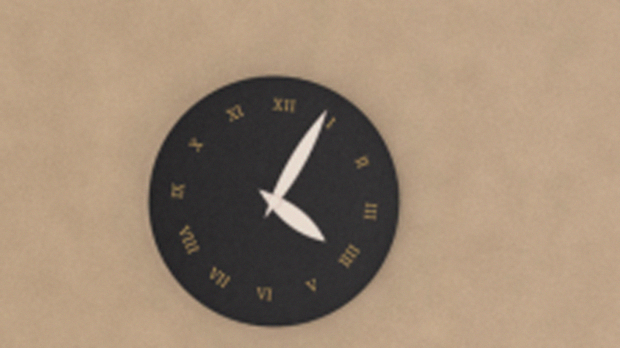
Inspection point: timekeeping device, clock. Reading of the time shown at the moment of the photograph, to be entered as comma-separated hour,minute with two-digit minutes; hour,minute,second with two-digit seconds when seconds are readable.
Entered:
4,04
